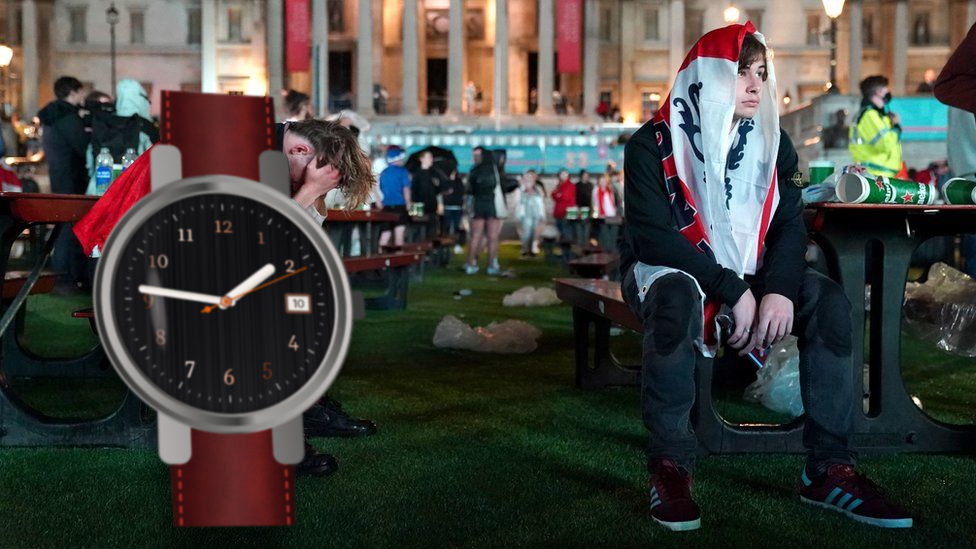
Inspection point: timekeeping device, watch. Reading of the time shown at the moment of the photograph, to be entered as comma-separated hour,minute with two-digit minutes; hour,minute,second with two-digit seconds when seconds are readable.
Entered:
1,46,11
